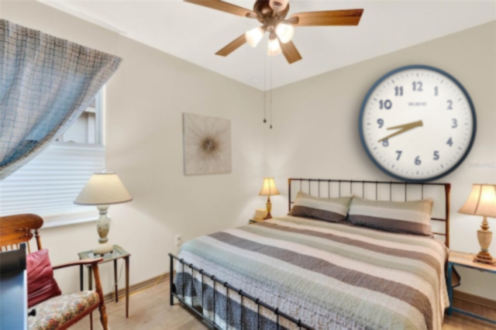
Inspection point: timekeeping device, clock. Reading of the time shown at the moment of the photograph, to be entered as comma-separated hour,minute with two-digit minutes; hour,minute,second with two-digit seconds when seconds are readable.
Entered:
8,41
